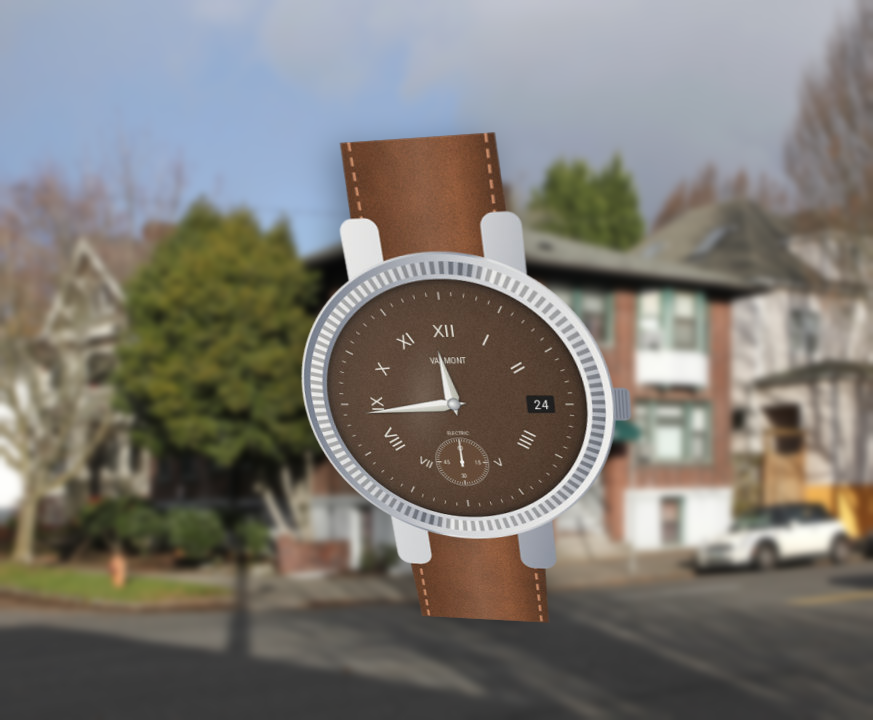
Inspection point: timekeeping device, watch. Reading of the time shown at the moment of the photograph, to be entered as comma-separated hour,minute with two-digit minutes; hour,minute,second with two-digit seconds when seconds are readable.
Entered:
11,44
